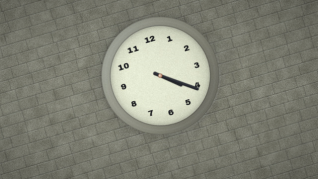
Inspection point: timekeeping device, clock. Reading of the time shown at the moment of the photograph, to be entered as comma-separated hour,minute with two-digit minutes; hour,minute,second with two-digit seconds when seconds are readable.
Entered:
4,21
